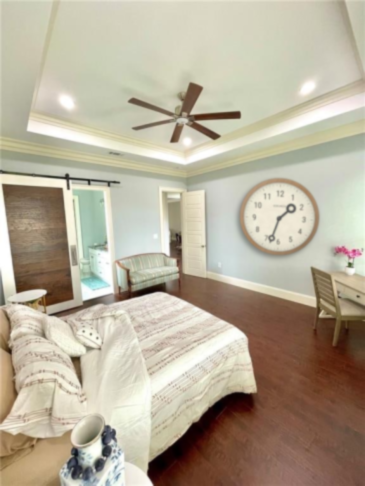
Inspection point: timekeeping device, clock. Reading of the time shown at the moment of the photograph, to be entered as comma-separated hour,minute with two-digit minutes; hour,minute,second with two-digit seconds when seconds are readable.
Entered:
1,33
